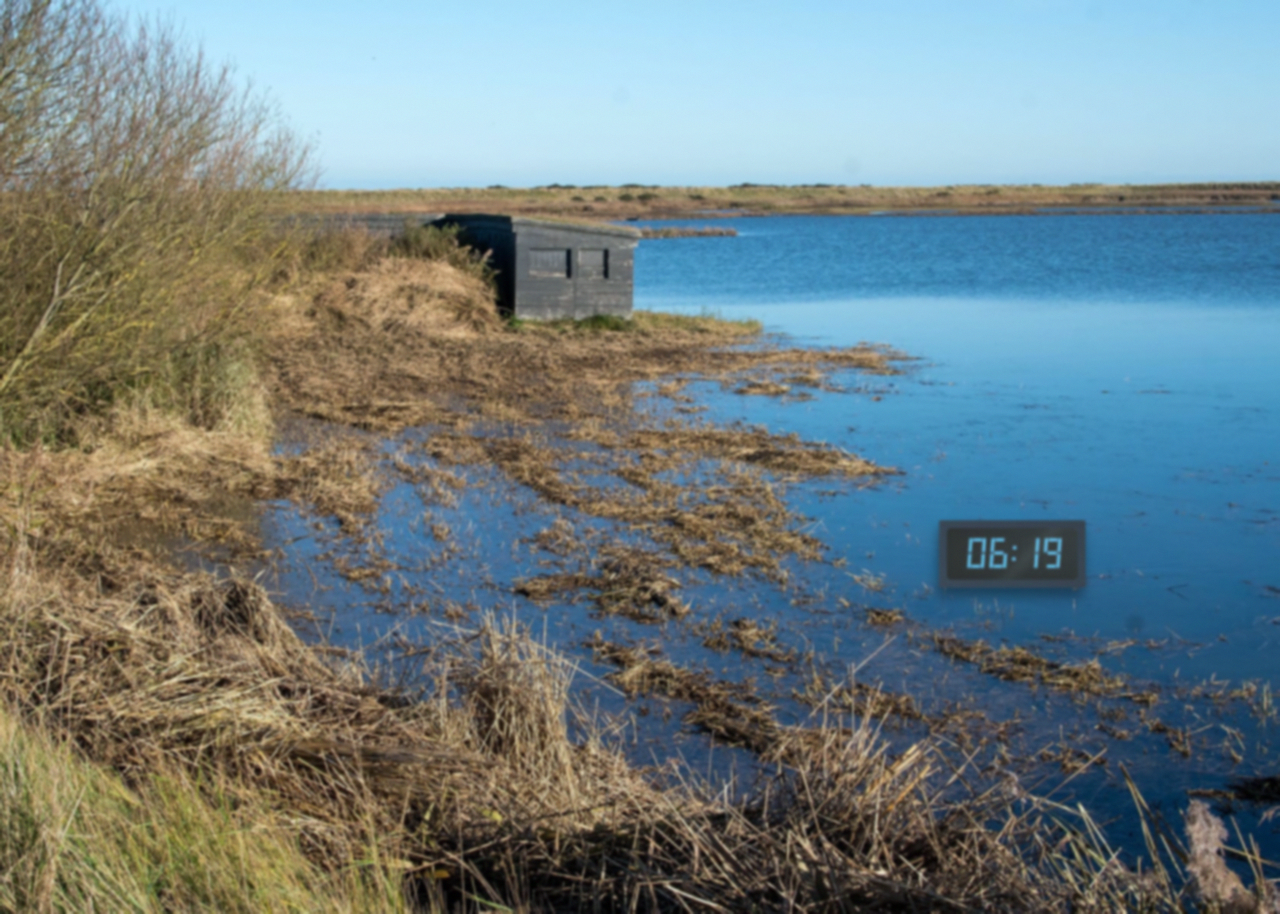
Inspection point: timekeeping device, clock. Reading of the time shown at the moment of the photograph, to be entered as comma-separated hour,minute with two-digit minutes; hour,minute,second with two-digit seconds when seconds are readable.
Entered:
6,19
